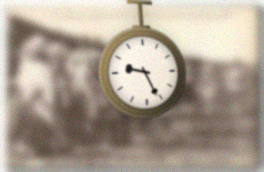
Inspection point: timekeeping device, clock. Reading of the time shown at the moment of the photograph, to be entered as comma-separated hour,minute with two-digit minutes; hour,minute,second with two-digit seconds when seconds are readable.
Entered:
9,26
